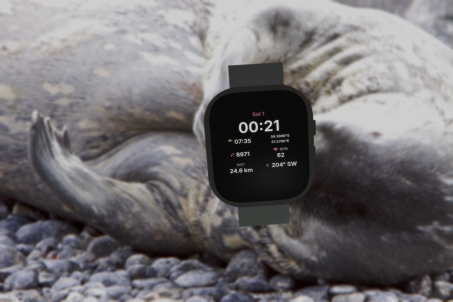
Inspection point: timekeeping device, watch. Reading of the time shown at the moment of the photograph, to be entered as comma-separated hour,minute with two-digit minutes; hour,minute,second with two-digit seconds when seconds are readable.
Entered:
0,21
